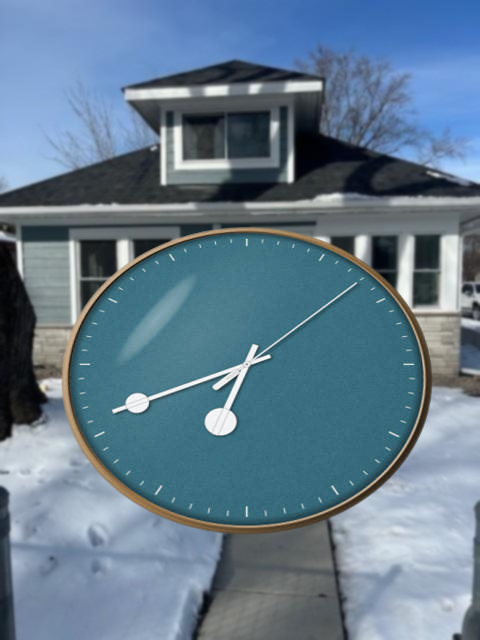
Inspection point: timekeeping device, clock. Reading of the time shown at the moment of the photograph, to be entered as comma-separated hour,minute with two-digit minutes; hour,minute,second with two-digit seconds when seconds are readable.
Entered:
6,41,08
